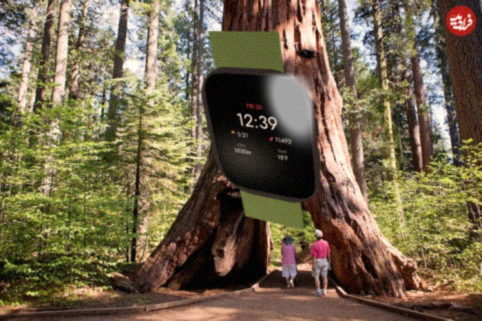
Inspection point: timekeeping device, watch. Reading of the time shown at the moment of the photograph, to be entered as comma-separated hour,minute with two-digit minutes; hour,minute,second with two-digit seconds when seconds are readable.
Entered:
12,39
